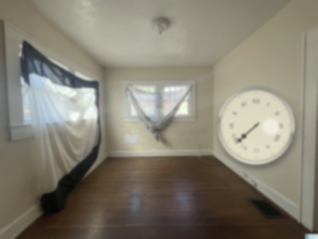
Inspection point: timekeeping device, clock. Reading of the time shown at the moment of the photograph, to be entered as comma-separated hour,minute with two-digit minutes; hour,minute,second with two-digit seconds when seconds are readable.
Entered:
7,38
